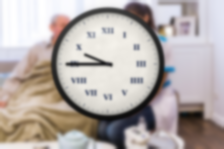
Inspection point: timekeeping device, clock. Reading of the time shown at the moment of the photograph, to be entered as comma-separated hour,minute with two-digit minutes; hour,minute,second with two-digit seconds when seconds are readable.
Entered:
9,45
